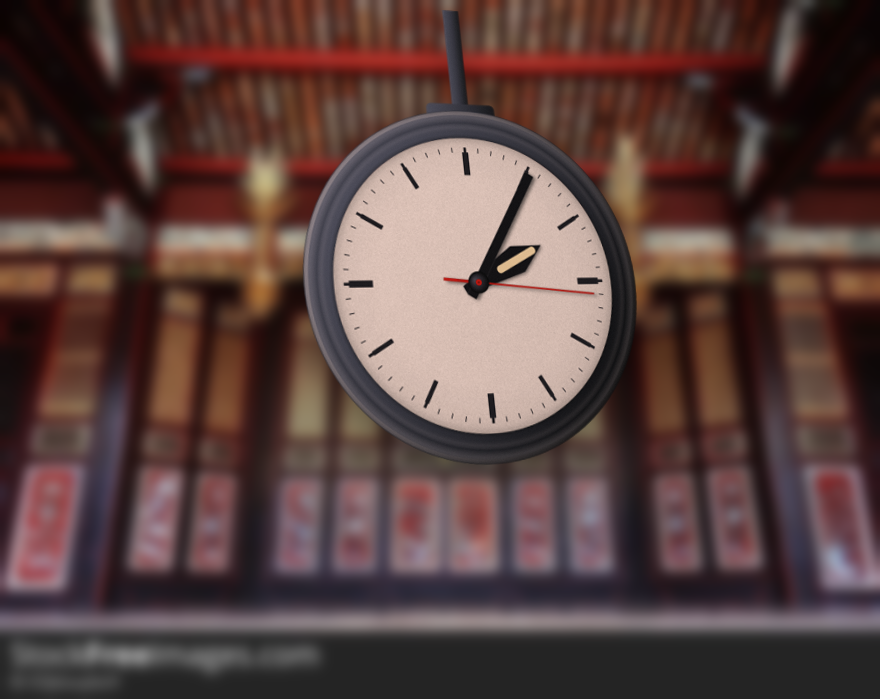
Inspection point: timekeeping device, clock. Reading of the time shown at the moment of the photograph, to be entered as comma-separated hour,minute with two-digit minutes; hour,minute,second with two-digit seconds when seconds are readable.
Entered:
2,05,16
